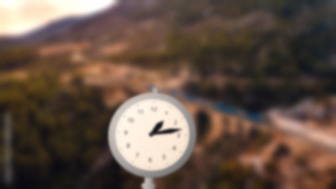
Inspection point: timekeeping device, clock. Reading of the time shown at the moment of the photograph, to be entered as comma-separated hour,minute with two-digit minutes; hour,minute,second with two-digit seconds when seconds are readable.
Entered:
1,13
